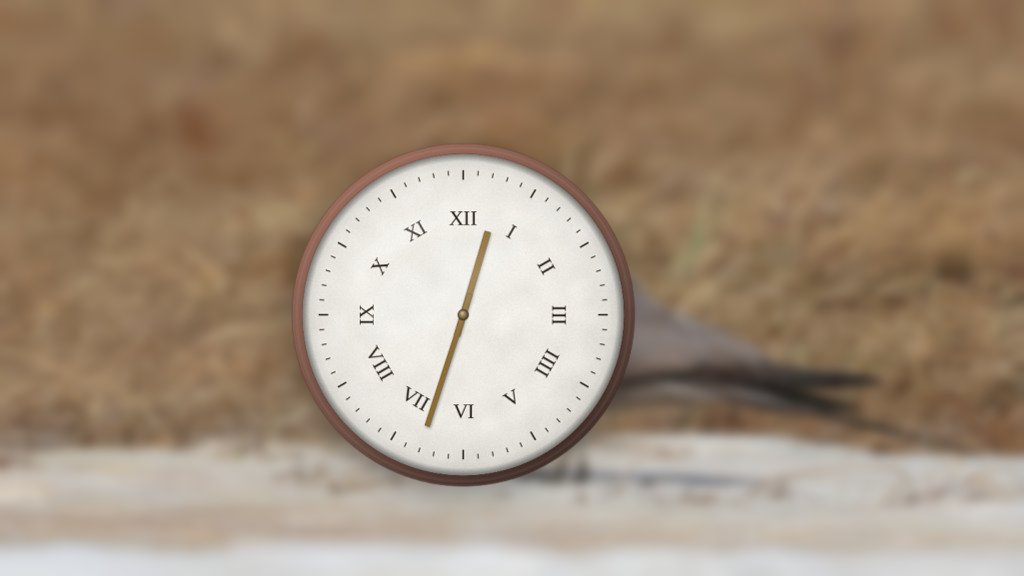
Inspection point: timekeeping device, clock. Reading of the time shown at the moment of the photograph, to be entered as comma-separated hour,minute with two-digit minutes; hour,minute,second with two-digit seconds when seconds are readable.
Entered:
12,33
